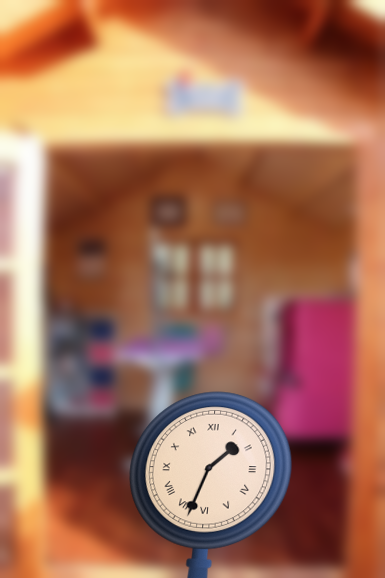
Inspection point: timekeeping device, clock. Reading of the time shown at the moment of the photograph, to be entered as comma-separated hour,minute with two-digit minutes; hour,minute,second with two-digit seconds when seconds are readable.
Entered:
1,33
